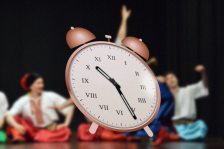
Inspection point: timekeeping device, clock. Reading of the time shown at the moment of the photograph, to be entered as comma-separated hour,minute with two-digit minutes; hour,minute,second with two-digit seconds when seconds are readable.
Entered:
10,26
